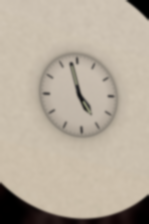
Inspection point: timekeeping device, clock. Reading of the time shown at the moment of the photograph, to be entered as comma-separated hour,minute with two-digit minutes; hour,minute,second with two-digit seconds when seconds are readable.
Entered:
4,58
